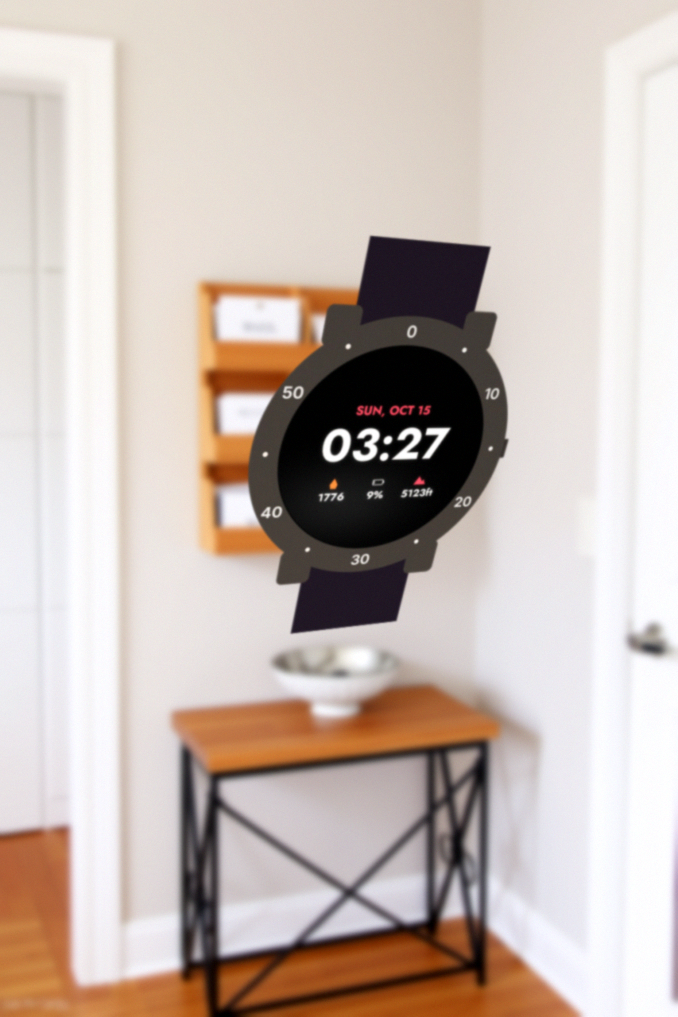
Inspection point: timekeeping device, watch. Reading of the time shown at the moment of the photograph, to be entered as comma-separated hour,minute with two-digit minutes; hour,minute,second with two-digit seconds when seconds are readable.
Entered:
3,27
